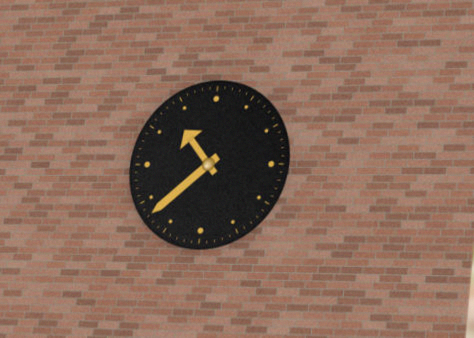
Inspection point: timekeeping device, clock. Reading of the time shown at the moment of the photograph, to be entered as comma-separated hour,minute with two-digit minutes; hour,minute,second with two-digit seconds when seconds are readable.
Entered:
10,38
